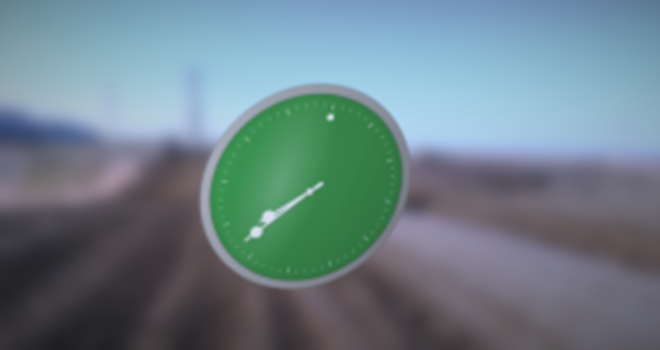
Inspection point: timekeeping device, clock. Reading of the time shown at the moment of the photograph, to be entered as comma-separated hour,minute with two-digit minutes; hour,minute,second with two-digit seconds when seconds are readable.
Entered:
7,37
